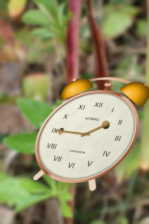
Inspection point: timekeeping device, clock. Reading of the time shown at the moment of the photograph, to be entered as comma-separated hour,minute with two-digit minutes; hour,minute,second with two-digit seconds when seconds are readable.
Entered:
1,45
